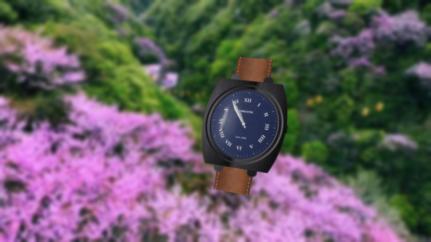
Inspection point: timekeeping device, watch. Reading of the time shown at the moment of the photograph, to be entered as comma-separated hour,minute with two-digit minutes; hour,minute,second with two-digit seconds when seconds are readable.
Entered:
10,54
